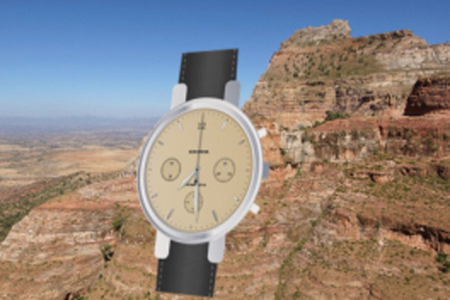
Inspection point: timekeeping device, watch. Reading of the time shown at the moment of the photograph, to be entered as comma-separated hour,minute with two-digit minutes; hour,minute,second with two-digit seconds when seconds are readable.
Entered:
7,29
